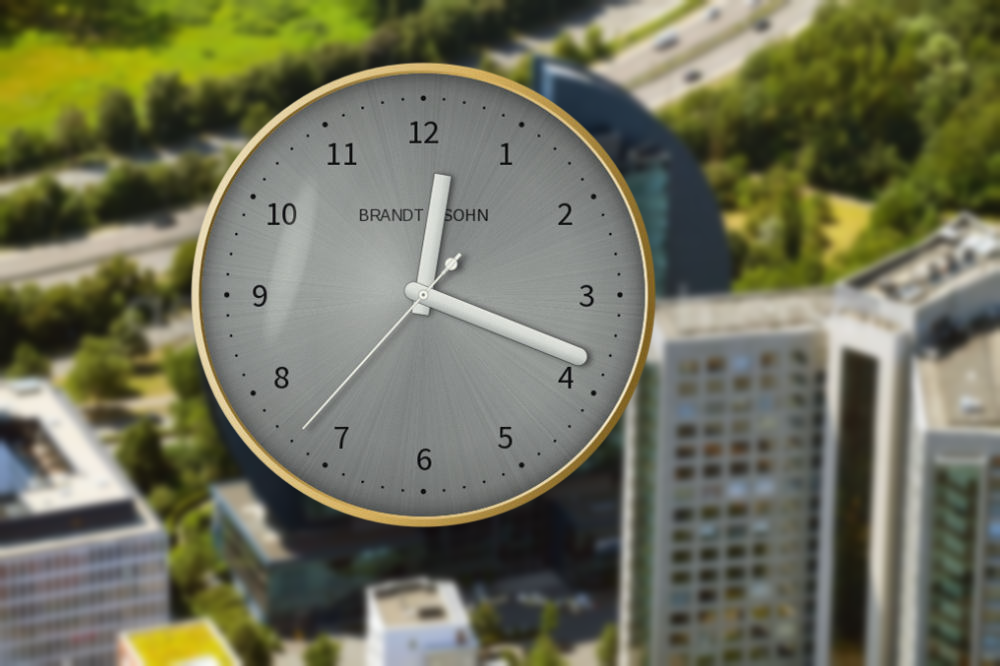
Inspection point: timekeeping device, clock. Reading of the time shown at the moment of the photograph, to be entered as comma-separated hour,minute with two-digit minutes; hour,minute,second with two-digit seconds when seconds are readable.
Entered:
12,18,37
